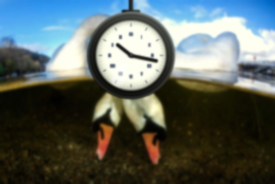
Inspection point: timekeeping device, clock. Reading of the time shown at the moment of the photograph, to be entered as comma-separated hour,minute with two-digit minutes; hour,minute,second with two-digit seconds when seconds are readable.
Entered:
10,17
